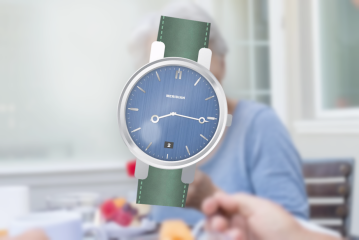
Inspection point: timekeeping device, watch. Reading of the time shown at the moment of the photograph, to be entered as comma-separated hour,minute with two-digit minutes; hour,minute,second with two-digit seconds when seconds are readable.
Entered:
8,16
